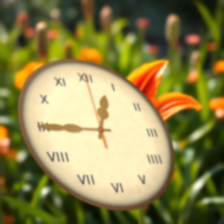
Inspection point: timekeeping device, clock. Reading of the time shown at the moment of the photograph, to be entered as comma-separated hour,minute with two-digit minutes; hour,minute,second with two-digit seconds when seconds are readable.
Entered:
12,45,00
